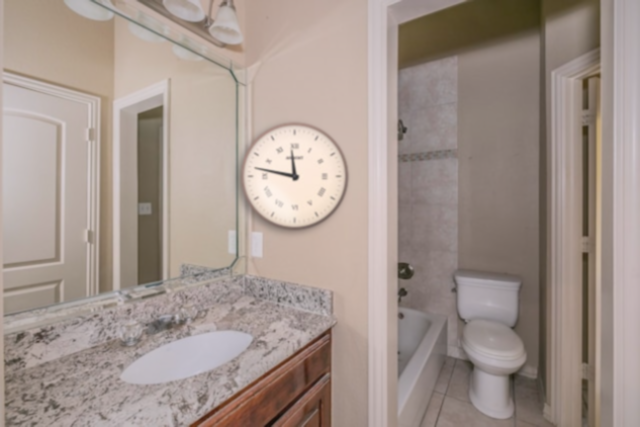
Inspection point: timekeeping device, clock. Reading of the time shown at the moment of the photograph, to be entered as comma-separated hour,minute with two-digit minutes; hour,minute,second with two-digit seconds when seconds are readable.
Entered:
11,47
